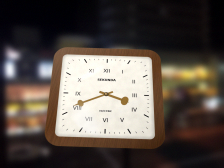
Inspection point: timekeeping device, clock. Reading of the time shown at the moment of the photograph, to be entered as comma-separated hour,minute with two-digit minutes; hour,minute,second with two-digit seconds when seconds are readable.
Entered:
3,41
